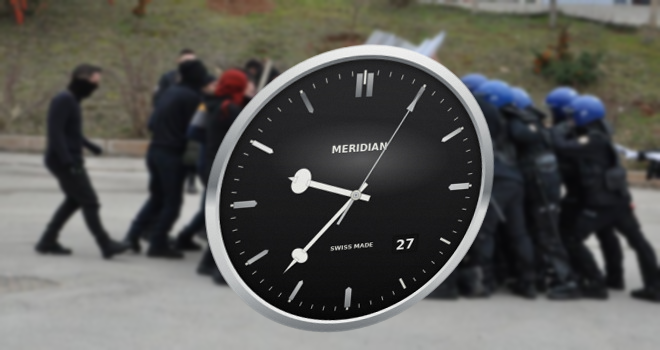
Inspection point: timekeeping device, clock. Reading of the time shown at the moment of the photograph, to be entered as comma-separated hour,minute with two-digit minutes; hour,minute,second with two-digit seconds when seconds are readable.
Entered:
9,37,05
